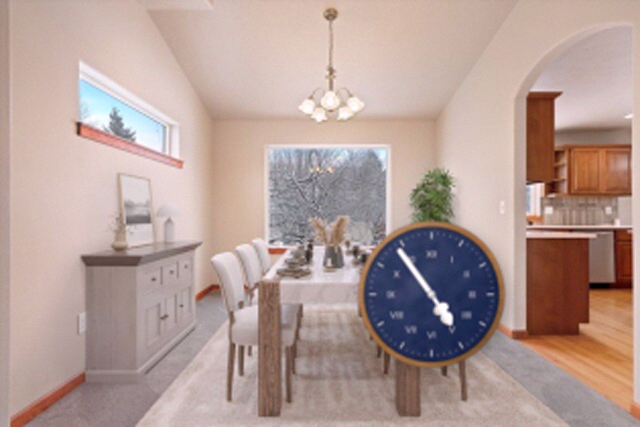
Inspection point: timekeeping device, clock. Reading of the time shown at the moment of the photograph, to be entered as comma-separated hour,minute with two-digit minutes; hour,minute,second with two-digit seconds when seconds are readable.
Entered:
4,54
